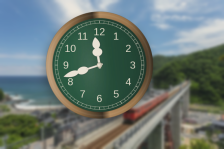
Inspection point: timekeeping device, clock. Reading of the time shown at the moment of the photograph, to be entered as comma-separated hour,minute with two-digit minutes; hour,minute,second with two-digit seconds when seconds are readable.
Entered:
11,42
